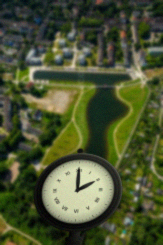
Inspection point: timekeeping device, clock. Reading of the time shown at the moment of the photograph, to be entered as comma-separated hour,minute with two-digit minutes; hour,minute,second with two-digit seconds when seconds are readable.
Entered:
2,00
